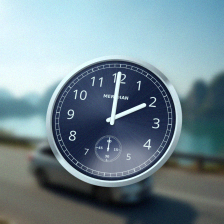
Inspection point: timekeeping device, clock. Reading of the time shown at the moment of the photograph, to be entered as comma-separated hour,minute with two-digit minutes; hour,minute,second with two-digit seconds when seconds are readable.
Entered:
2,00
